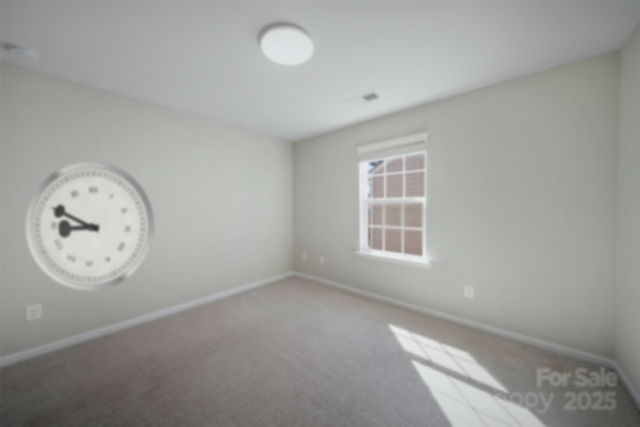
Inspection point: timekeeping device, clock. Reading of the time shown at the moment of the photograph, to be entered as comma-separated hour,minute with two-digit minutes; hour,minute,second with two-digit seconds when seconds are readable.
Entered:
8,49
